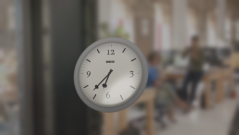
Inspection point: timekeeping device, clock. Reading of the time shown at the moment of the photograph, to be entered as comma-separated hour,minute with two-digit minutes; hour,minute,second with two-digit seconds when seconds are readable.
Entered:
6,37
